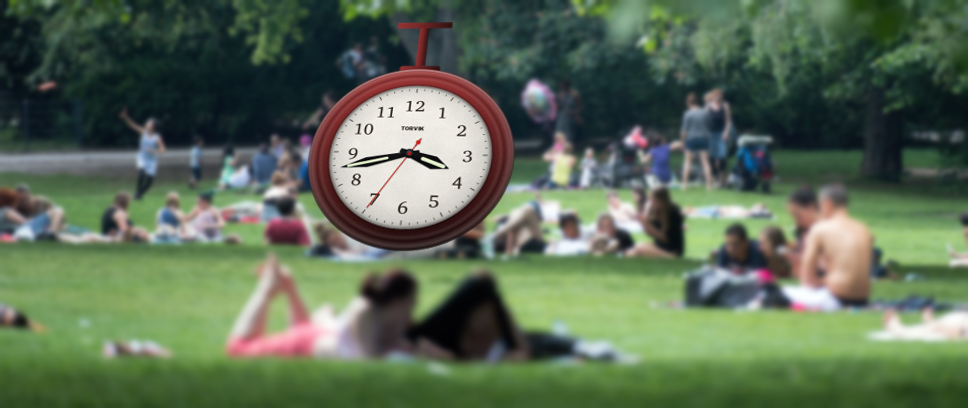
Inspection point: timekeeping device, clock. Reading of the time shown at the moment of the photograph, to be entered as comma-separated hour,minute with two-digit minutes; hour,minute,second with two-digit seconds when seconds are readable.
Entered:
3,42,35
